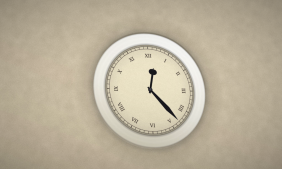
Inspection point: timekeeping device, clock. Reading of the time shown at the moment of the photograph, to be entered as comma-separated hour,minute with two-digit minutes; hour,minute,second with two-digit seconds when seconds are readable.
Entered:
12,23
